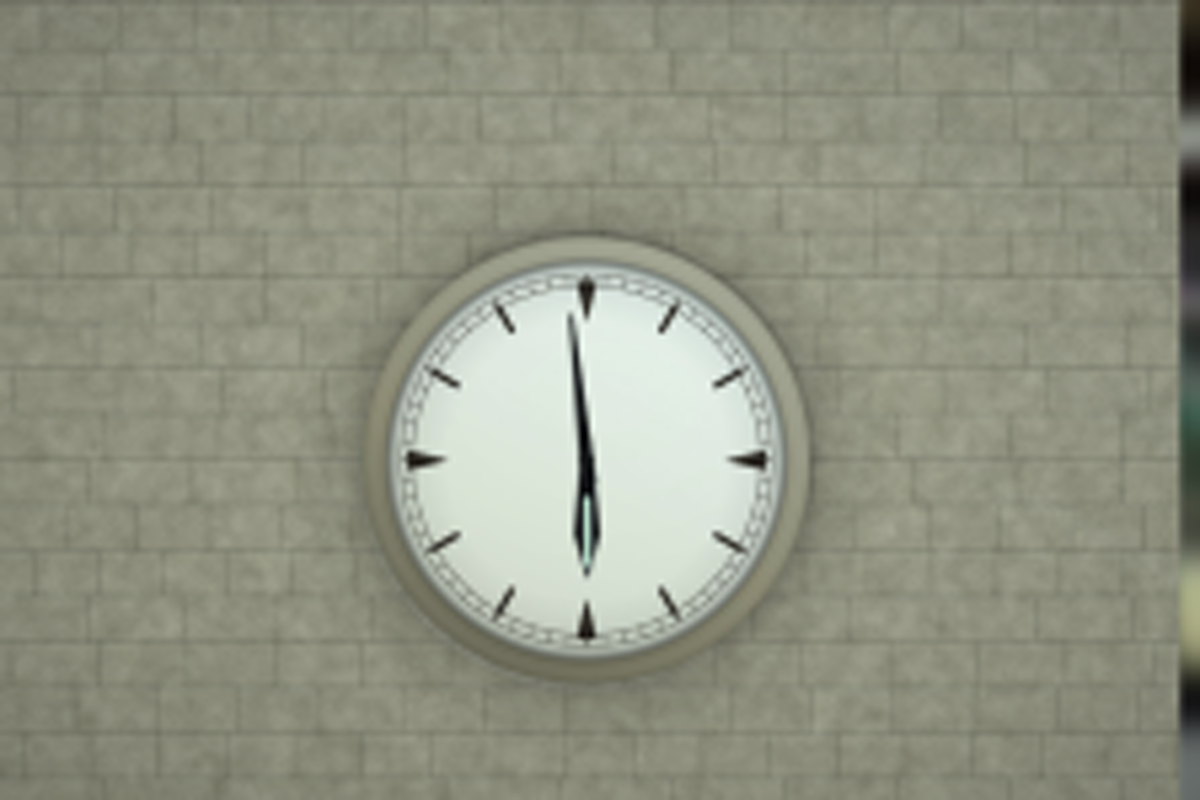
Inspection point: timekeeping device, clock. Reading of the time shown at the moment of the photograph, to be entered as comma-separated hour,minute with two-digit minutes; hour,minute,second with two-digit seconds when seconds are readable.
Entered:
5,59
